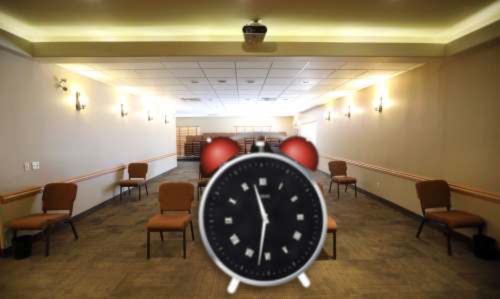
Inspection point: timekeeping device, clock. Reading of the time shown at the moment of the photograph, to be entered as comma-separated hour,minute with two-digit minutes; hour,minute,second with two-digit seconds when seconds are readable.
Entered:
11,32
